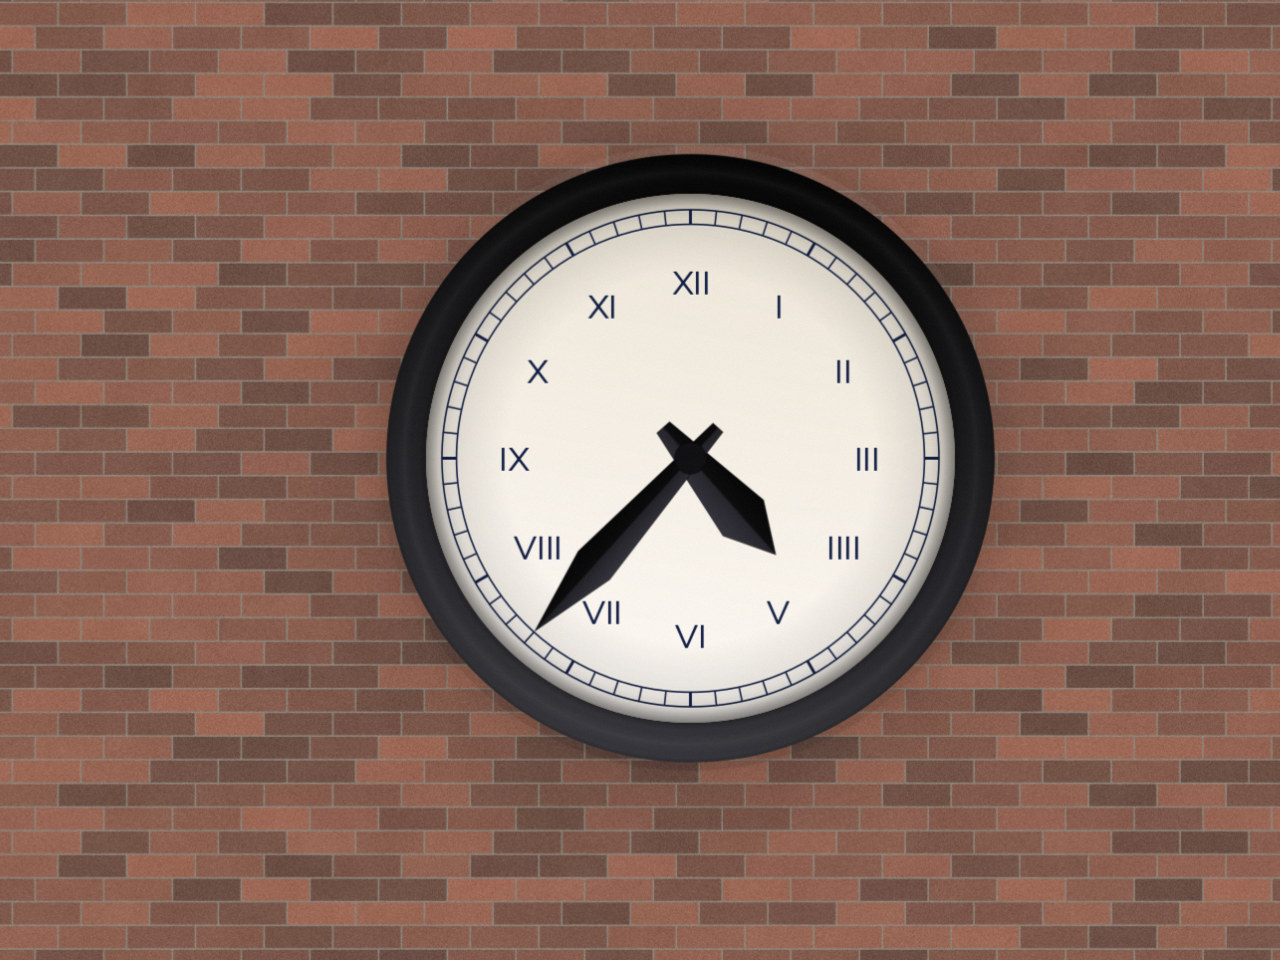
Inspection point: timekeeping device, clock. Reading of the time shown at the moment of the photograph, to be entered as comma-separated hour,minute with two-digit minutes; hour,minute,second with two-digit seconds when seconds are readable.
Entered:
4,37
